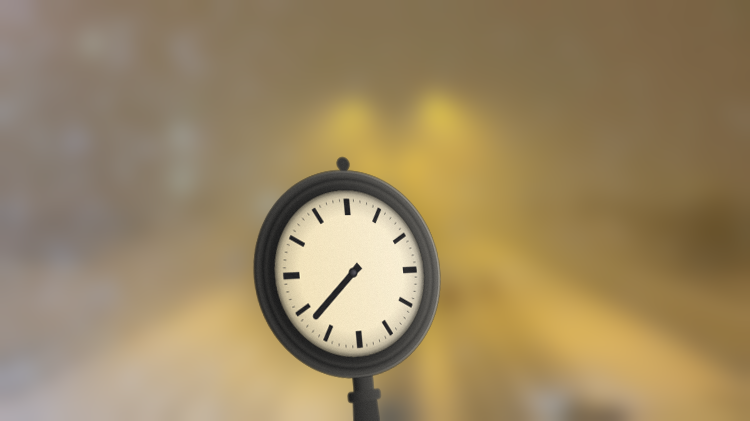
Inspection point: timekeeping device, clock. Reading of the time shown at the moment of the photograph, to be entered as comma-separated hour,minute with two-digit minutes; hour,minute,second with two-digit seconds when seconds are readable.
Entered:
7,38
